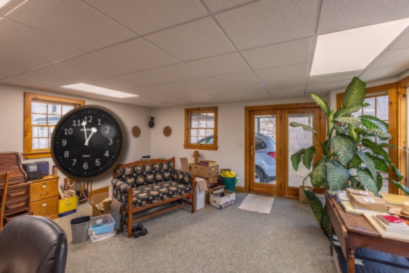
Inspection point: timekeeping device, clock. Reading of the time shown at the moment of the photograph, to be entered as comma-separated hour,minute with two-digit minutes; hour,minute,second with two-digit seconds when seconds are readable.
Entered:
12,58
